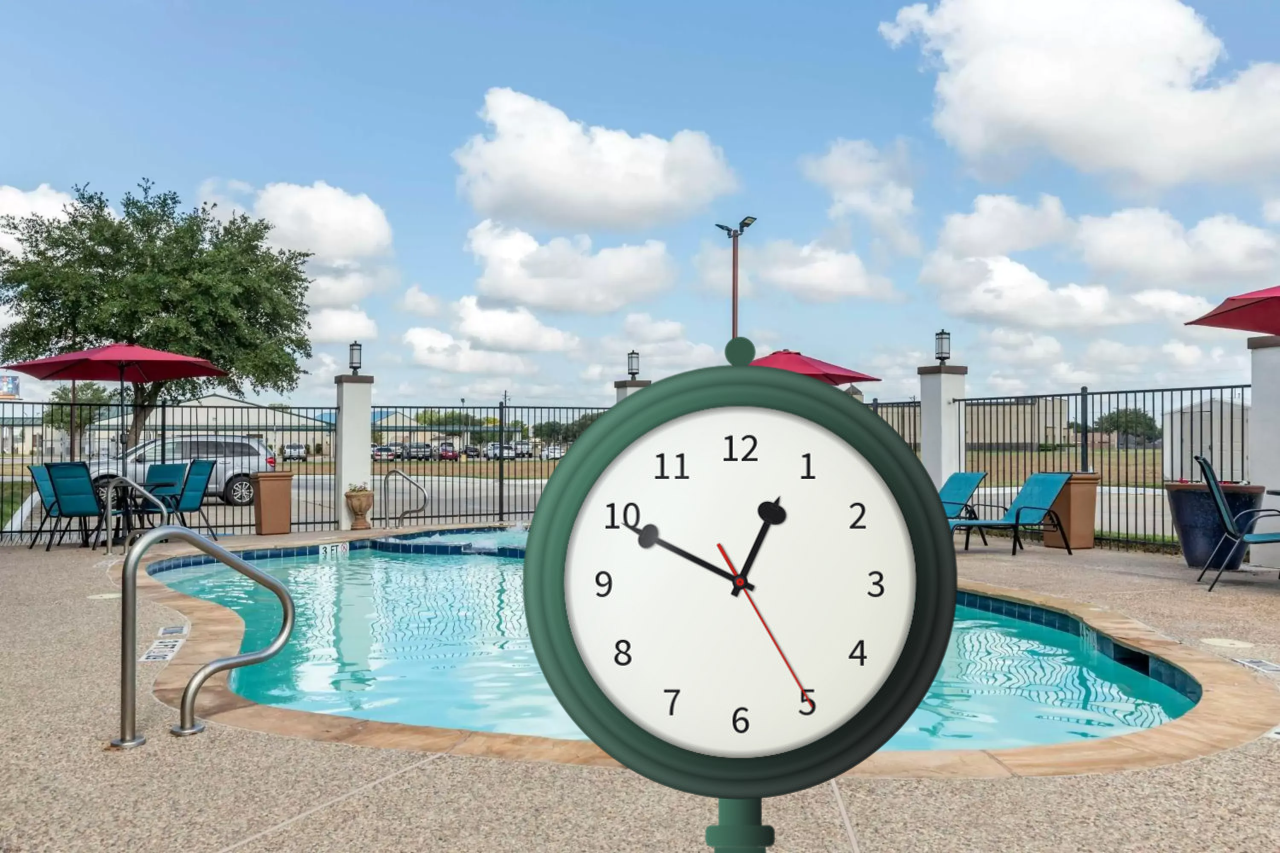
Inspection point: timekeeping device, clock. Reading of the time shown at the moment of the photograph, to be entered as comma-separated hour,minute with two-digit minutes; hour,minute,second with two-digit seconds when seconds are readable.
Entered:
12,49,25
